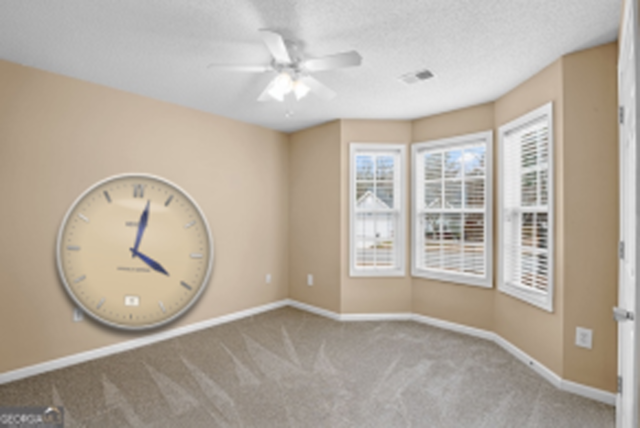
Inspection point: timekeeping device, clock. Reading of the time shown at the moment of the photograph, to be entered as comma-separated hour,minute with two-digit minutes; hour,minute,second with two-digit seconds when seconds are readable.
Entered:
4,02
